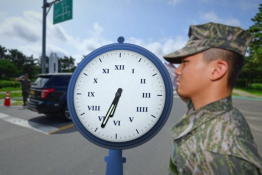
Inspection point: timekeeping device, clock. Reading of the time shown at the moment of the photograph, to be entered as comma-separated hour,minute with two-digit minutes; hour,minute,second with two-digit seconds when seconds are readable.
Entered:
6,34
